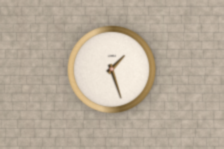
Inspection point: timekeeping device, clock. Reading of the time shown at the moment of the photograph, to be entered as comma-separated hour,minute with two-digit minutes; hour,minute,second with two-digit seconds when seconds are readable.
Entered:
1,27
